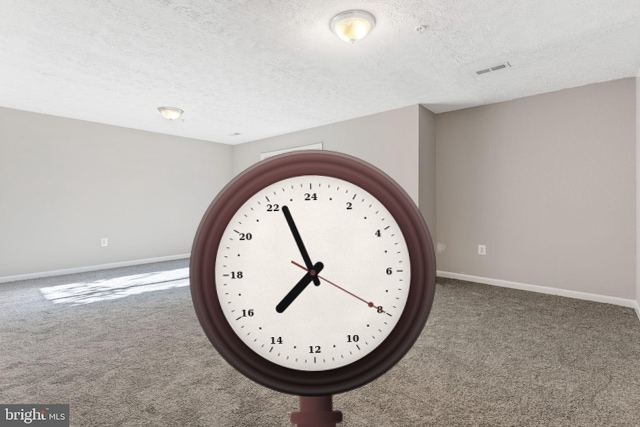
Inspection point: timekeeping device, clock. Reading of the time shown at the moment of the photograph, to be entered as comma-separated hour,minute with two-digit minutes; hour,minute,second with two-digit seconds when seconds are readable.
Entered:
14,56,20
